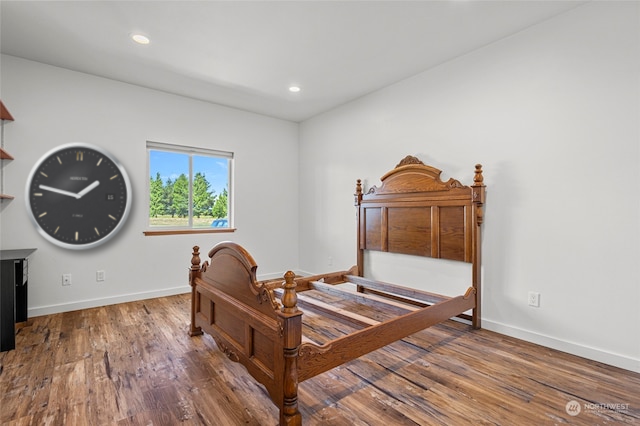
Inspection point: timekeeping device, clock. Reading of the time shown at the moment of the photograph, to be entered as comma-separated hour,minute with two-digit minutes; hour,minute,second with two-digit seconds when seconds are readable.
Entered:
1,47
